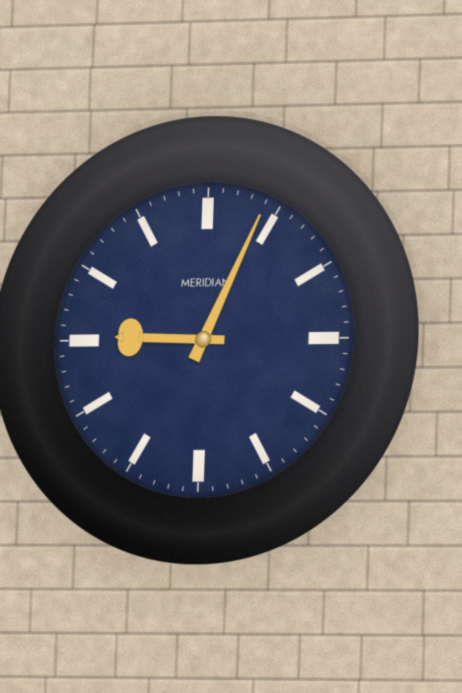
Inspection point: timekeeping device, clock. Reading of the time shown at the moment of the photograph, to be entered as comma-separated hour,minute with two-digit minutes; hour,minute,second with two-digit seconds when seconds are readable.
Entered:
9,04
